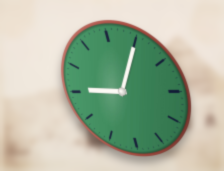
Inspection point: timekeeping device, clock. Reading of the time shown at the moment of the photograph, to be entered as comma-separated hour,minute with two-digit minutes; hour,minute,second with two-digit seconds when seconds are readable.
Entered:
9,05
